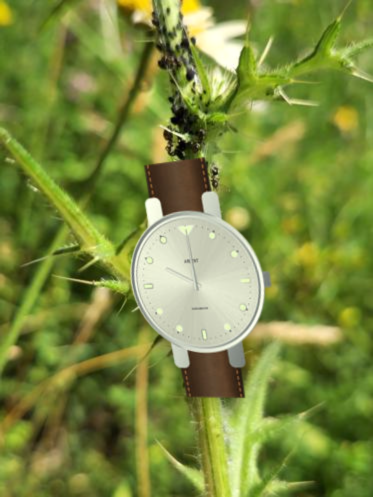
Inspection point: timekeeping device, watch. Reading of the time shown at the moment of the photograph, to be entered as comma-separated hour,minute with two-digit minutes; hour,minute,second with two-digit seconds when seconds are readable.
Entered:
10,00
